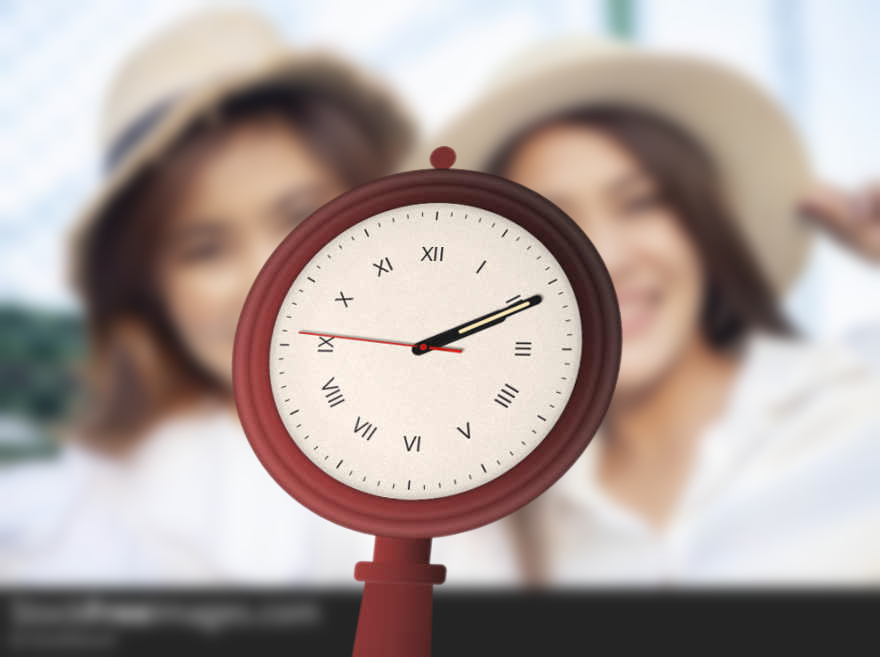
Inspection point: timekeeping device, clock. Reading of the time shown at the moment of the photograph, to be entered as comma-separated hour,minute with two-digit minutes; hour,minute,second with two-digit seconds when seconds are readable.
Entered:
2,10,46
